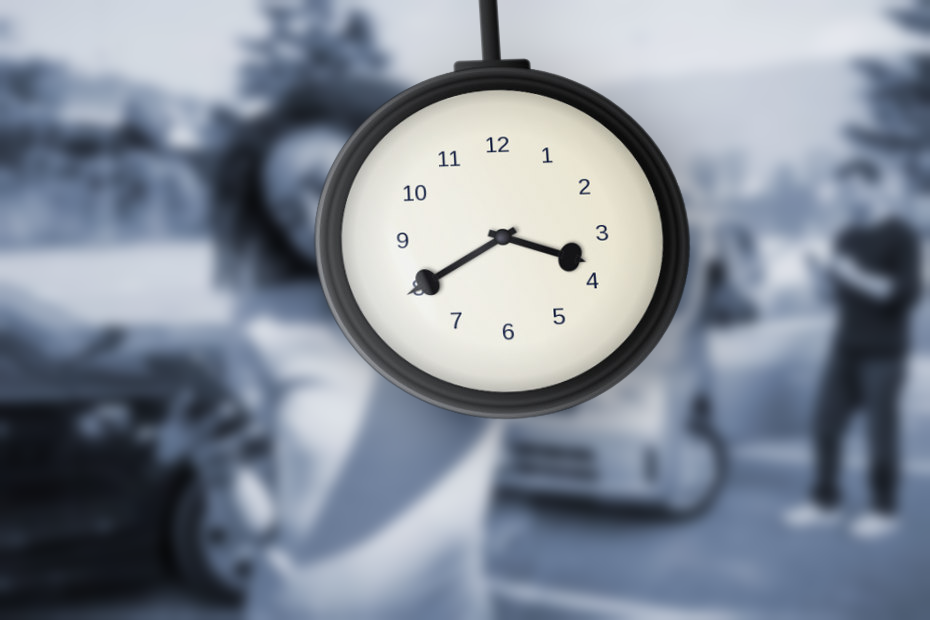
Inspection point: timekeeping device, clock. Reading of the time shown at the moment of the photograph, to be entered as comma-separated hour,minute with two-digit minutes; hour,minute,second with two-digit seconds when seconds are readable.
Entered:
3,40
